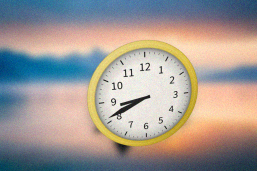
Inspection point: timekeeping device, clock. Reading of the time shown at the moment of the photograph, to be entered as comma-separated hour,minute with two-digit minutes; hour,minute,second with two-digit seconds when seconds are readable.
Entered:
8,41
